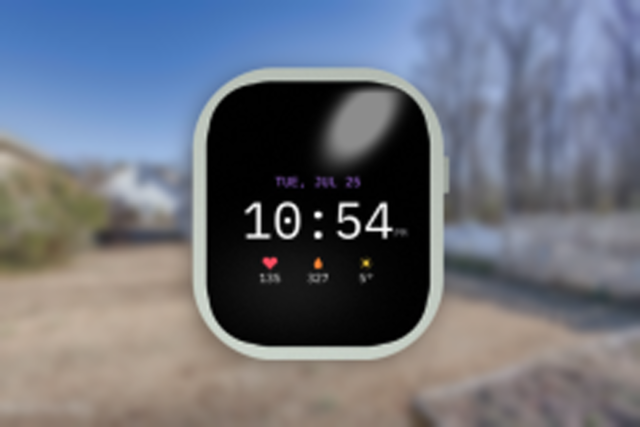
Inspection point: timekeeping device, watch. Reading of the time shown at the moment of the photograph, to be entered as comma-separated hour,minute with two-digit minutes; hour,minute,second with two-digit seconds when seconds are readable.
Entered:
10,54
